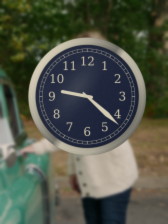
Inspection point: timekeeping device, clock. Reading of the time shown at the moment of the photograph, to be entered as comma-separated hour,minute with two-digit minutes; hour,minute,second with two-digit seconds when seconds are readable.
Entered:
9,22
